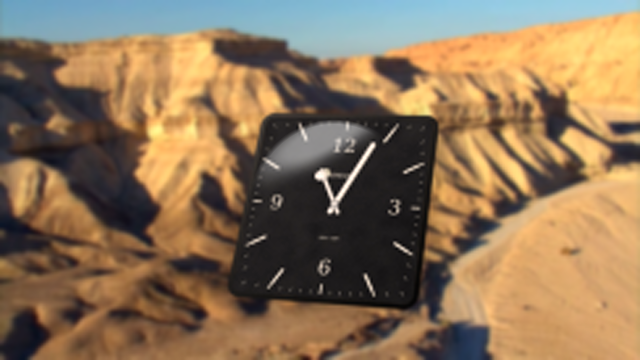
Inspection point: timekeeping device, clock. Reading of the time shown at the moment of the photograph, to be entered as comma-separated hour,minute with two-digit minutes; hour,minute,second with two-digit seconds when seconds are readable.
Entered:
11,04
